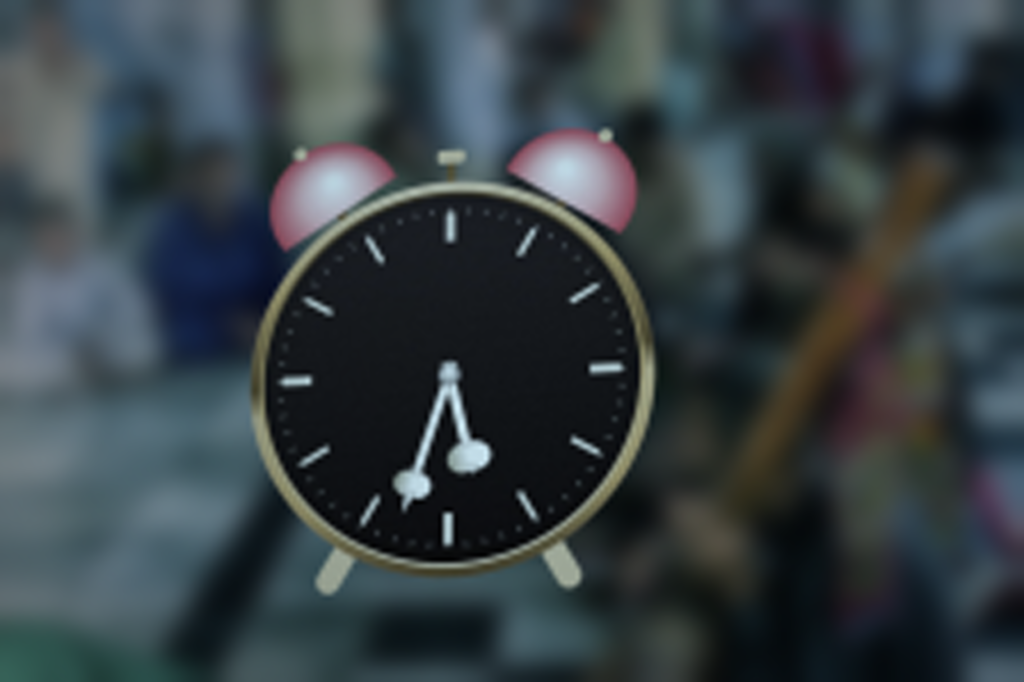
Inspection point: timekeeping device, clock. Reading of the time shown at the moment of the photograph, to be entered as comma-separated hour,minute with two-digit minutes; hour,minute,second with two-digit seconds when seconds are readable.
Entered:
5,33
